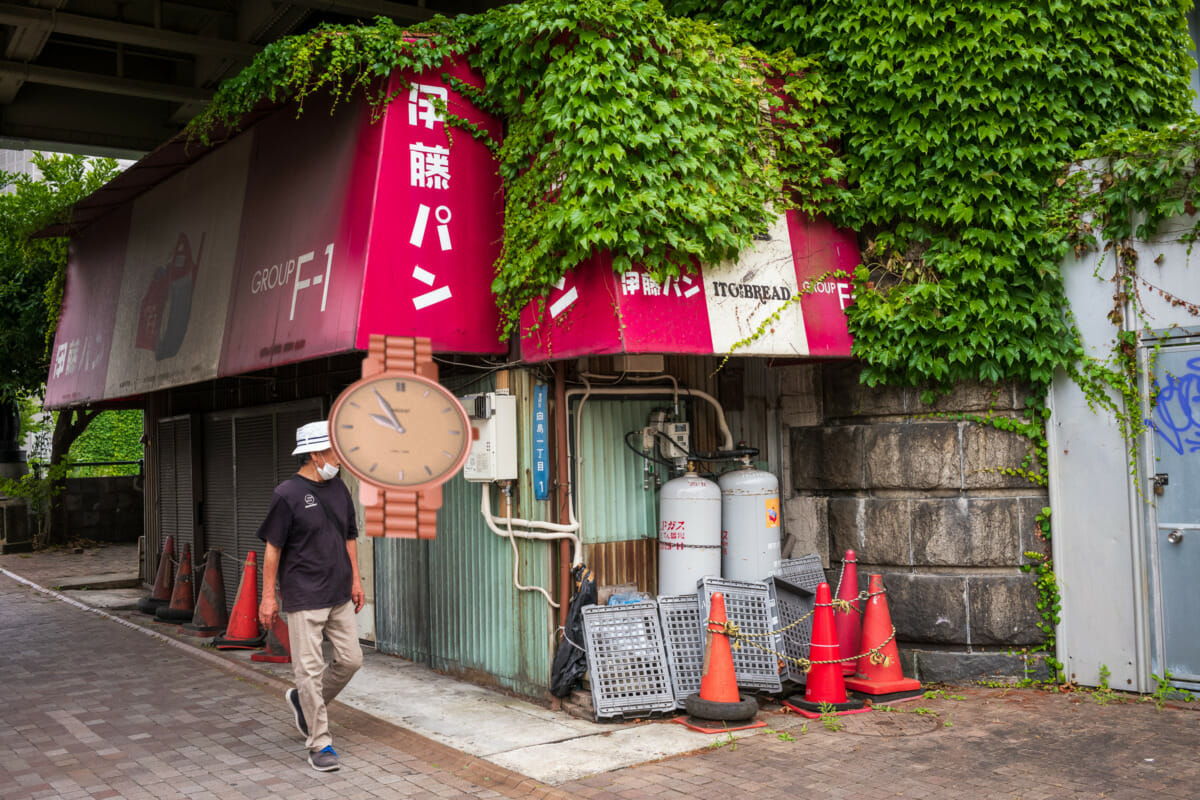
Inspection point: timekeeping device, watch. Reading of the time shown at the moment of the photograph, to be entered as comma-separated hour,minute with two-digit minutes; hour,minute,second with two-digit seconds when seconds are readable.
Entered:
9,55
